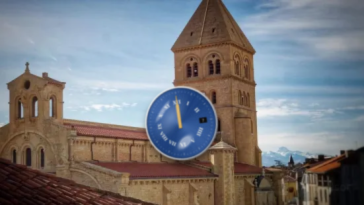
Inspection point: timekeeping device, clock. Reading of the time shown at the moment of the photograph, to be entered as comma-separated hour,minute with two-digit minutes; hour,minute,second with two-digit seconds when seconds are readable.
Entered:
12,00
